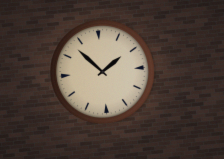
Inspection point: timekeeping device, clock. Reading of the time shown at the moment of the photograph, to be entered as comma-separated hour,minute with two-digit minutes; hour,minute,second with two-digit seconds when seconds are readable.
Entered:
1,53
